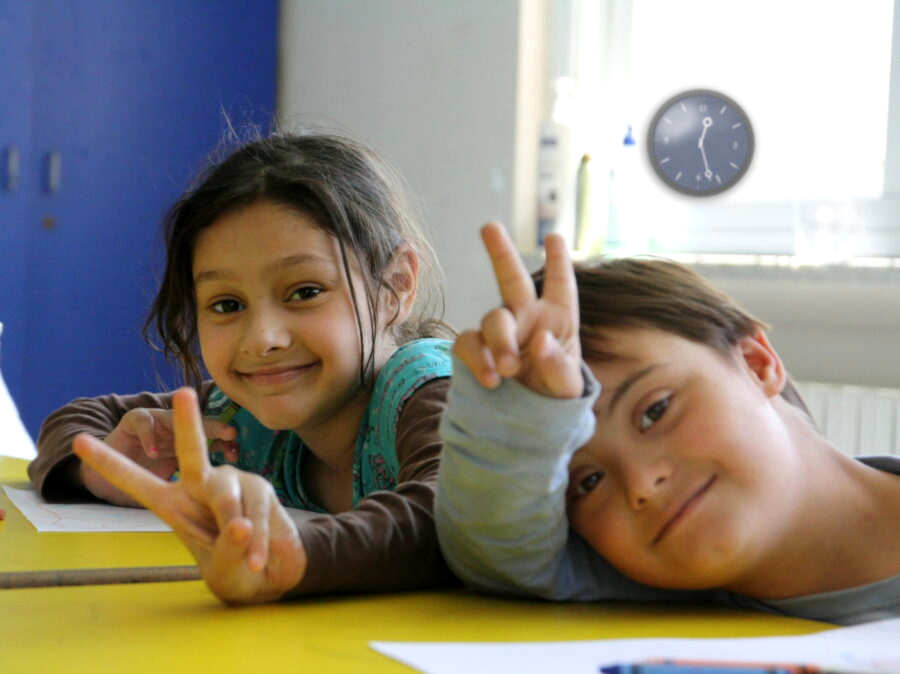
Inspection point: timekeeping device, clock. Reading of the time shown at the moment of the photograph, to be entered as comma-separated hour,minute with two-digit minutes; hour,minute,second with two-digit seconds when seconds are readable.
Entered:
12,27
